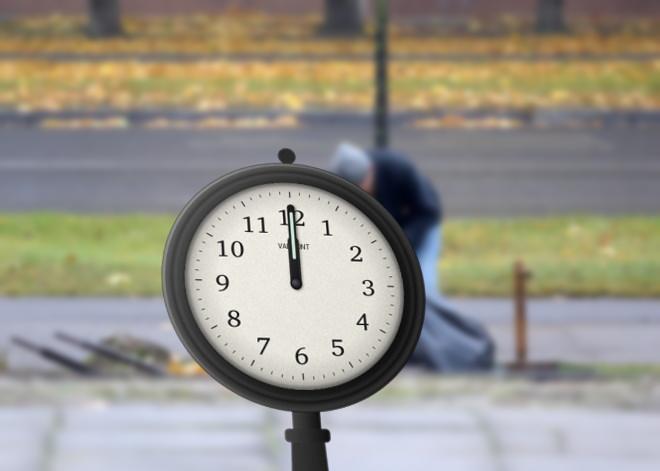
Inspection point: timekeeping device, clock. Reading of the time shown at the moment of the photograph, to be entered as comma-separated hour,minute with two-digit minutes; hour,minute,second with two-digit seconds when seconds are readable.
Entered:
12,00
